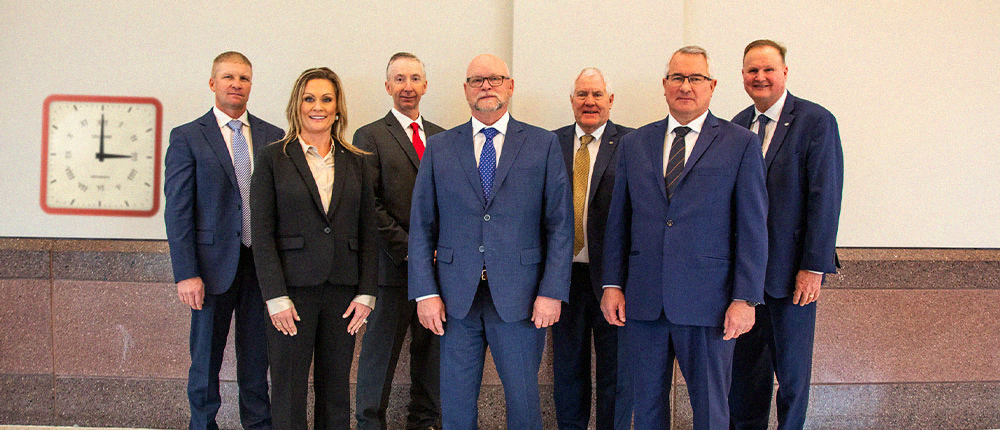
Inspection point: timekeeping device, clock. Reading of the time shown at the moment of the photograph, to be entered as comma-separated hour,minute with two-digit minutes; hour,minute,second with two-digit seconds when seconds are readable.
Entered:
3,00
